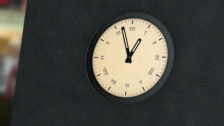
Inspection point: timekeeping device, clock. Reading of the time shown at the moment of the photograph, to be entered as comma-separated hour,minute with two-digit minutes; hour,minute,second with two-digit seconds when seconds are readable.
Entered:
12,57
